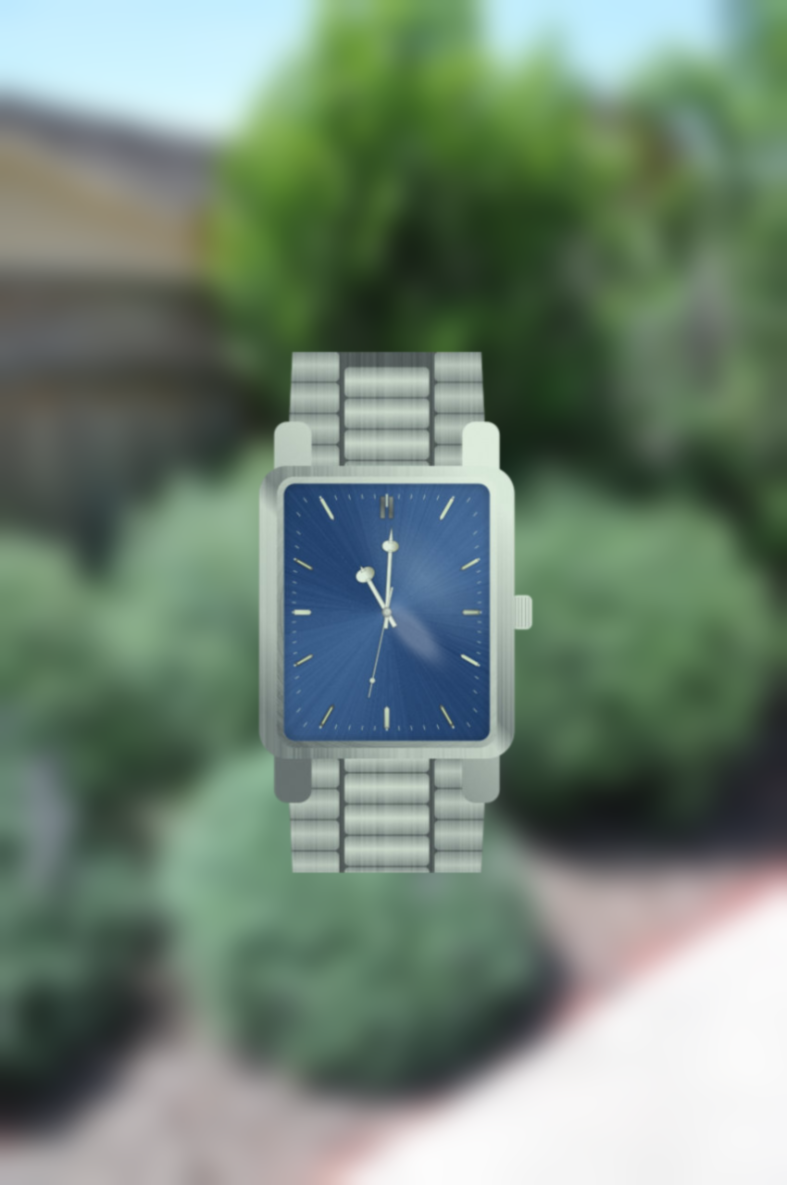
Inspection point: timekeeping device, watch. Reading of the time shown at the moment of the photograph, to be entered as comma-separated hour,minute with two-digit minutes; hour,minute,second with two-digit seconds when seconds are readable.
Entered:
11,00,32
